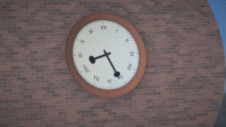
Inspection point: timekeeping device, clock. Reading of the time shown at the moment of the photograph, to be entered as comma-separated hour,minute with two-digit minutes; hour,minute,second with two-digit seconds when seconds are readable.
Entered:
8,26
